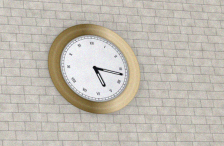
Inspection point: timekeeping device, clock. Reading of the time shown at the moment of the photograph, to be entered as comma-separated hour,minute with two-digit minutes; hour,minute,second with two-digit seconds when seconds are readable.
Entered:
5,17
